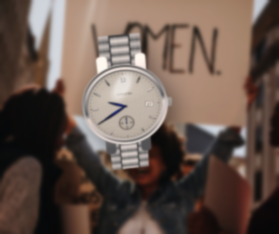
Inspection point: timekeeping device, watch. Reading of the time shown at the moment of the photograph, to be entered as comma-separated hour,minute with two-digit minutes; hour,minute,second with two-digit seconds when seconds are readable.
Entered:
9,40
